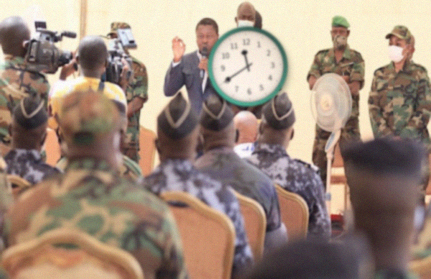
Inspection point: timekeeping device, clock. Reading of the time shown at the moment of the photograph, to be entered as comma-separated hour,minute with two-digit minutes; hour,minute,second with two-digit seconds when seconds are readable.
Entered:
11,40
